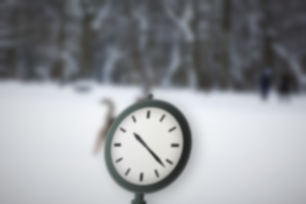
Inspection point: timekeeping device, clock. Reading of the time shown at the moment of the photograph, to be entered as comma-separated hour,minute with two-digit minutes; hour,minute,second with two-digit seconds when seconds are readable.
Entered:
10,22
